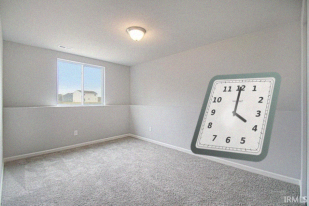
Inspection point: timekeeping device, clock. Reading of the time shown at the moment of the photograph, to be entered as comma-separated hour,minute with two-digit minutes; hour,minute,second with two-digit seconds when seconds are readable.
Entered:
4,00
